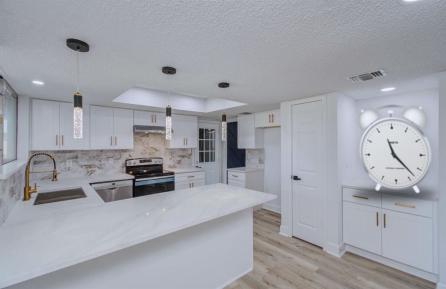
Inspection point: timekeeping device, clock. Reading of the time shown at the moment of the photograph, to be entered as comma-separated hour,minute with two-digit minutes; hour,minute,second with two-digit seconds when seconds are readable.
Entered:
11,23
